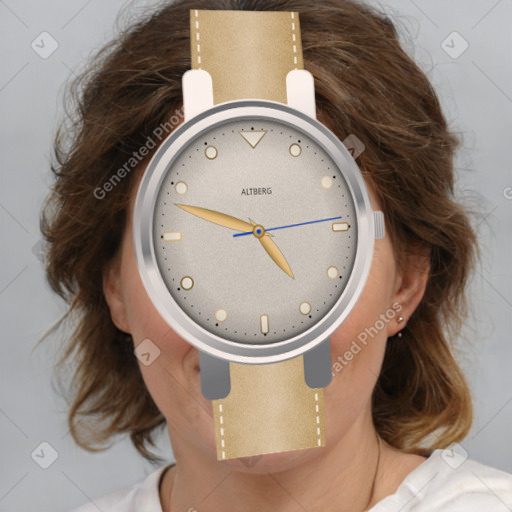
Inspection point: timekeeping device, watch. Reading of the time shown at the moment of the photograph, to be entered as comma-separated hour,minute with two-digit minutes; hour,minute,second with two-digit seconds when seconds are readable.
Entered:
4,48,14
